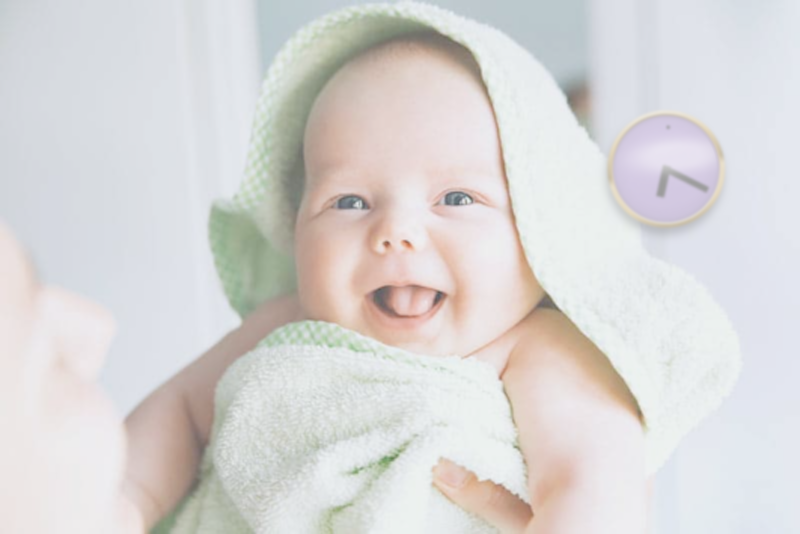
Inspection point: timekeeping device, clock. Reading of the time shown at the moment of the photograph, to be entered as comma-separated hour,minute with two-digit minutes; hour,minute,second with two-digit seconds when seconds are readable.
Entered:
6,19
